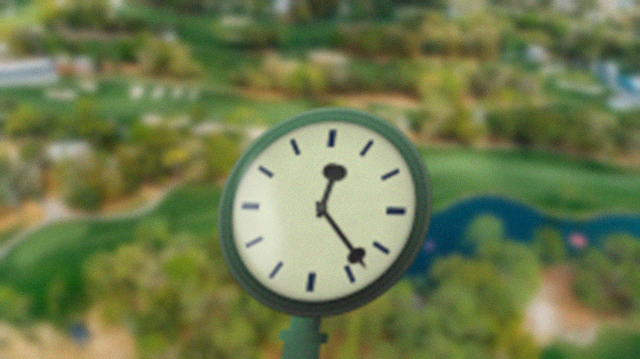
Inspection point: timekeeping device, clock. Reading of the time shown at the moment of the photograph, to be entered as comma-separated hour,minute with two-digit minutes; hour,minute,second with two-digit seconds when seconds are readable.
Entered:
12,23
